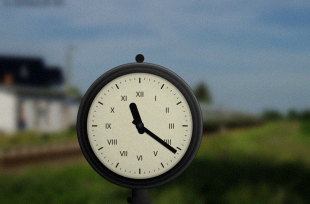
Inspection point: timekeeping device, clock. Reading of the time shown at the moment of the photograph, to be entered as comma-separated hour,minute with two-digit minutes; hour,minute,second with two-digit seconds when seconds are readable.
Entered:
11,21
